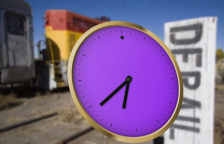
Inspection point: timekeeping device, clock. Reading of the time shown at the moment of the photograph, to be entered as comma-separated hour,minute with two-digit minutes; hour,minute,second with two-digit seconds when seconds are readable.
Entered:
6,39
